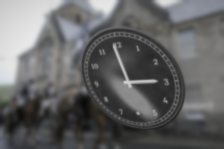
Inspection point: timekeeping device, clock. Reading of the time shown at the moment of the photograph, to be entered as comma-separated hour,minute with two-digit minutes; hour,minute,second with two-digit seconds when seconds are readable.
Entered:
2,59
